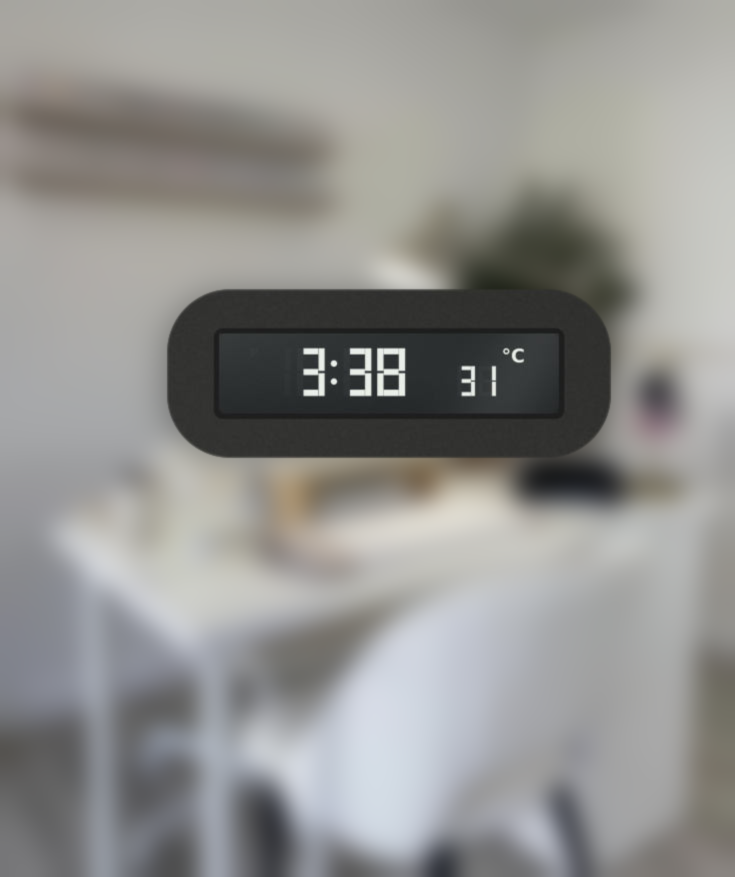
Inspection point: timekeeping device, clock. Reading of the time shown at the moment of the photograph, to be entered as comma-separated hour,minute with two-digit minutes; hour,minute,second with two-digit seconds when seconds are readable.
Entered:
3,38
